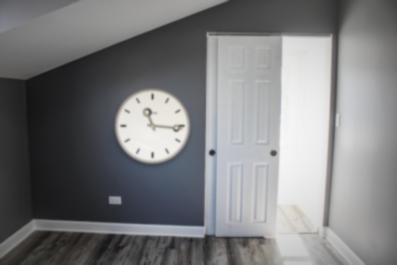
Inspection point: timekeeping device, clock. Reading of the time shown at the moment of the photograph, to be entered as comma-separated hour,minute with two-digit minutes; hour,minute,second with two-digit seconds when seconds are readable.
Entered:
11,16
